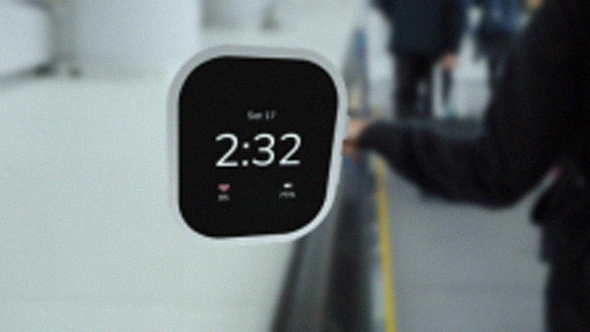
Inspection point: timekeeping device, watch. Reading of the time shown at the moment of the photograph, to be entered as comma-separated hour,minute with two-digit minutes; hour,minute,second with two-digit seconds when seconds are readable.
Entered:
2,32
